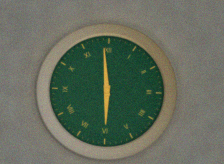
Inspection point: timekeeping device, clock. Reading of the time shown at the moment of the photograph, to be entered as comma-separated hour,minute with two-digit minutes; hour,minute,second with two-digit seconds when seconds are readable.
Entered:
5,59
